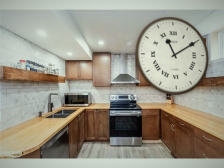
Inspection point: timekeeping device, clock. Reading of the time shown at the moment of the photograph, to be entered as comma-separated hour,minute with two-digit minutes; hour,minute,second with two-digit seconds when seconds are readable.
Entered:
11,10
